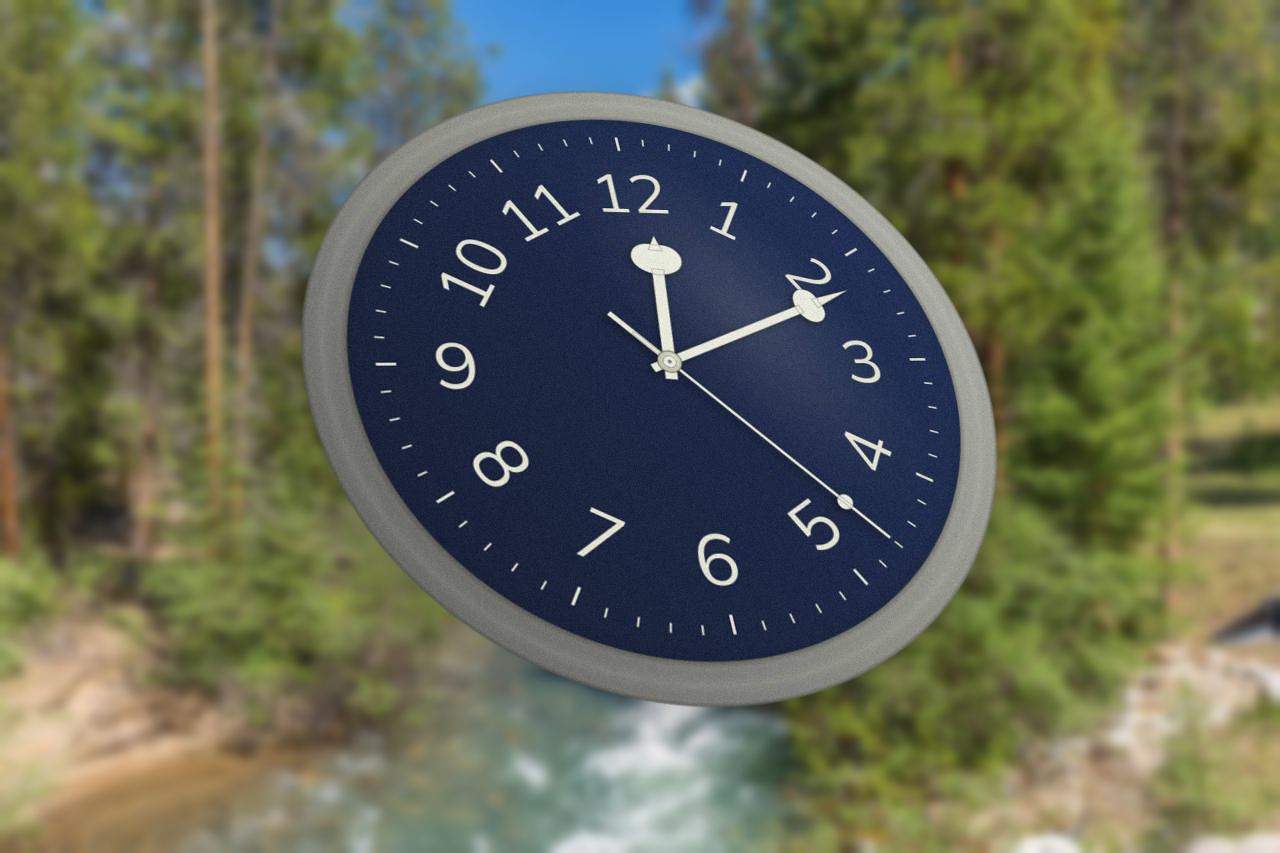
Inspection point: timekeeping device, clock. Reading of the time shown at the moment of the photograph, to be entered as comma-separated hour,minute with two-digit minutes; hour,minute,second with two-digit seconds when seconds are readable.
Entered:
12,11,23
